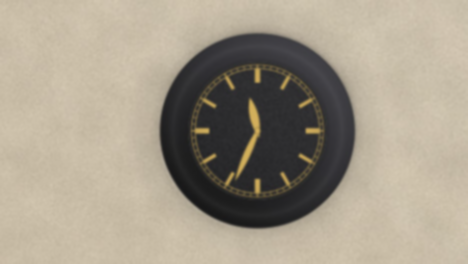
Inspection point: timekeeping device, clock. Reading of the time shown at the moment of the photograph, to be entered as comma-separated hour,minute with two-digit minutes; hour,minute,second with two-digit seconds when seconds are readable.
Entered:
11,34
